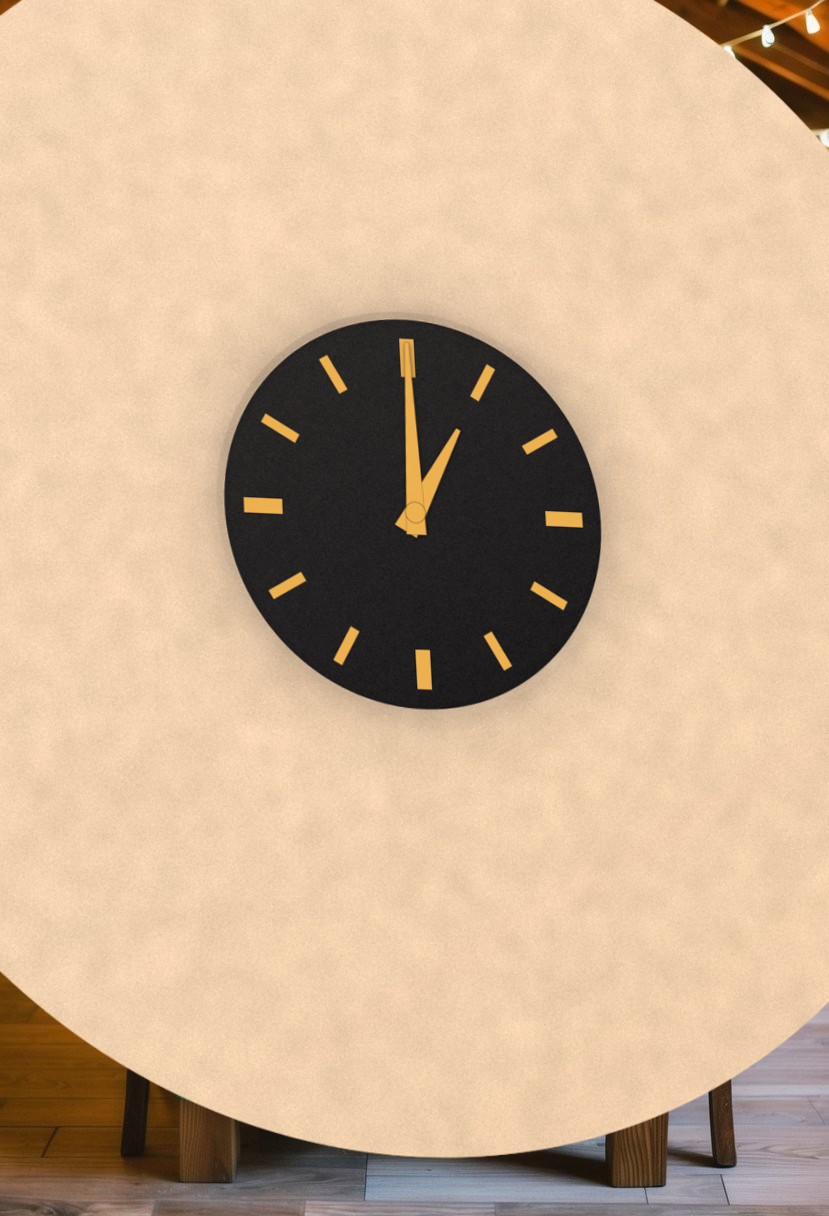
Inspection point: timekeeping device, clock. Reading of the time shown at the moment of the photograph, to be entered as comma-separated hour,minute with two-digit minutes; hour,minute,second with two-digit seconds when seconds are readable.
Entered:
1,00
